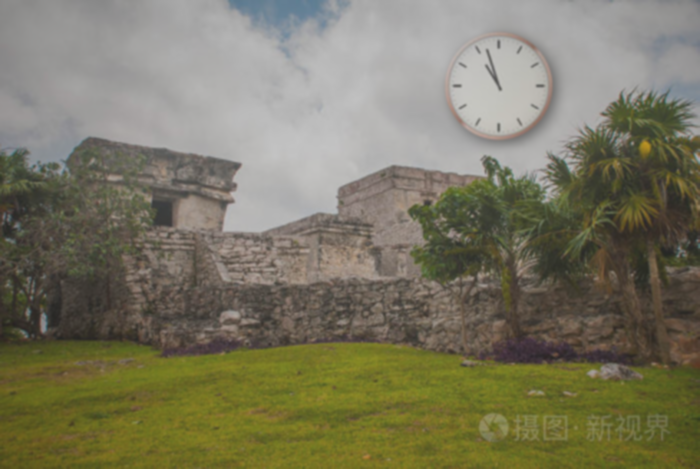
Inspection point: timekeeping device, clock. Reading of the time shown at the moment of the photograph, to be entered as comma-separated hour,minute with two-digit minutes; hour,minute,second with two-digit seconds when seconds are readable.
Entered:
10,57
